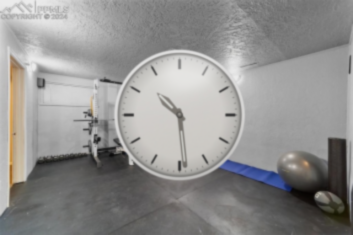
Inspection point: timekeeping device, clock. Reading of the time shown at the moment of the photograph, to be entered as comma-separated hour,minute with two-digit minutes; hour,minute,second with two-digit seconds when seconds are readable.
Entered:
10,29
